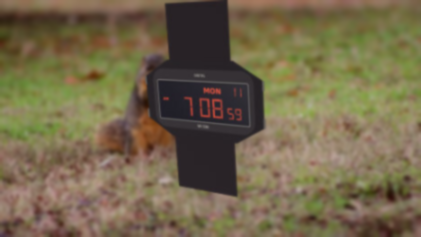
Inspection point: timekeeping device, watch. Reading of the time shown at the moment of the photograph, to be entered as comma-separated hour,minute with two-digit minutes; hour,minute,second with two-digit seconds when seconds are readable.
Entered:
7,08,59
